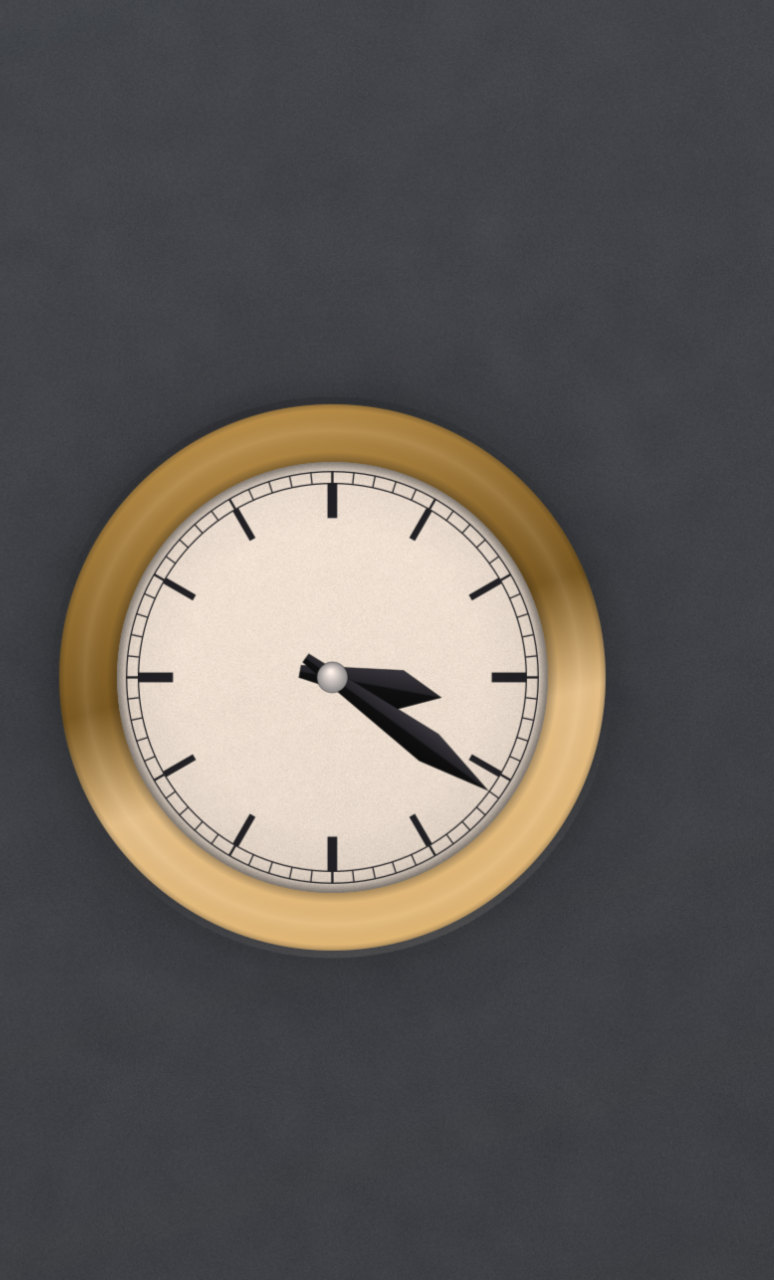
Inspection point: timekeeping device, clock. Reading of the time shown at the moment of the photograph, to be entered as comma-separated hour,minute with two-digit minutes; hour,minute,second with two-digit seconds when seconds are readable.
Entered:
3,21
